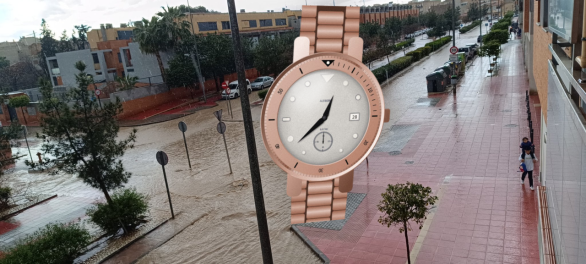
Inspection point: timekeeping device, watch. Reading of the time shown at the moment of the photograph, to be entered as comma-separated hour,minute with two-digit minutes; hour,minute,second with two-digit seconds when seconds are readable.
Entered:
12,38
